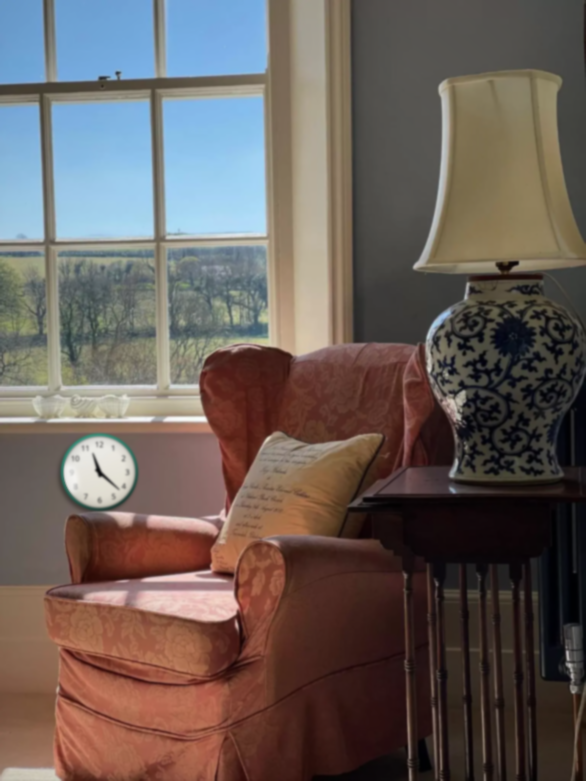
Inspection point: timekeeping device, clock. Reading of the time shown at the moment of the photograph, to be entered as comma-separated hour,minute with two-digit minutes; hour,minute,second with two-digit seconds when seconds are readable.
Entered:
11,22
